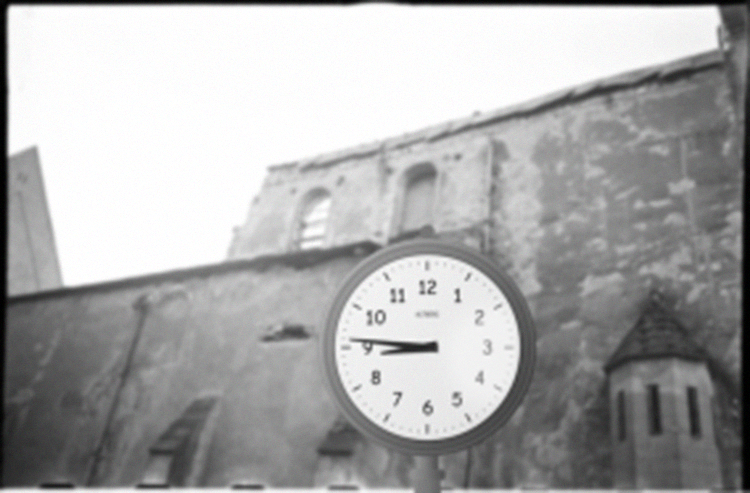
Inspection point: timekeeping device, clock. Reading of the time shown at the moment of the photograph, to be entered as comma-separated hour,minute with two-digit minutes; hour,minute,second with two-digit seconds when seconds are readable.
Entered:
8,46
